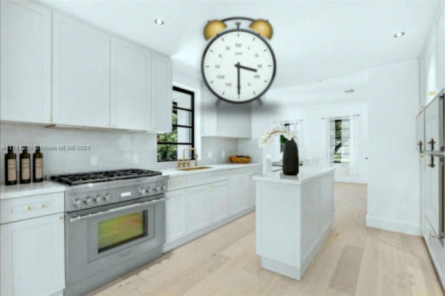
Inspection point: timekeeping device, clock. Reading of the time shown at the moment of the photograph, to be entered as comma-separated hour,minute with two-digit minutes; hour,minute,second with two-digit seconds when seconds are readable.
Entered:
3,30
